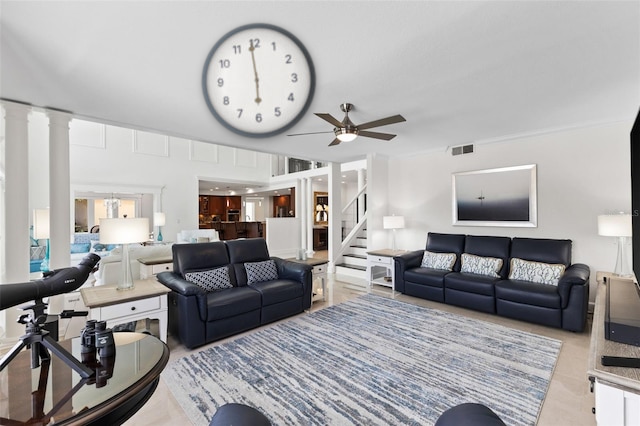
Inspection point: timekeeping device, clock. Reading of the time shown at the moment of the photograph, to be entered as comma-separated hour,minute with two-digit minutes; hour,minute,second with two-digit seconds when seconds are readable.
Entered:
5,59
